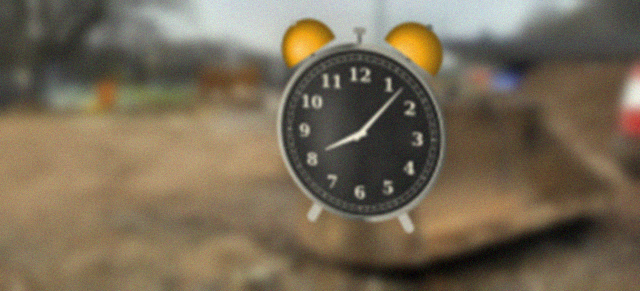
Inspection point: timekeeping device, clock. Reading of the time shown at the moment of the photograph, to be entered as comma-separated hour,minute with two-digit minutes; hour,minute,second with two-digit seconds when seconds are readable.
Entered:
8,07
